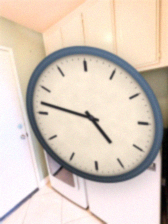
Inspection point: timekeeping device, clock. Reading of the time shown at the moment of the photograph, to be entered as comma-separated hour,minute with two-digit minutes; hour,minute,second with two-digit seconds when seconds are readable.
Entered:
4,47
